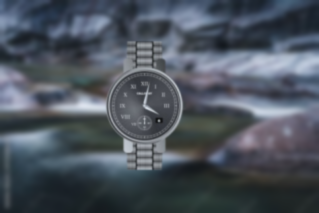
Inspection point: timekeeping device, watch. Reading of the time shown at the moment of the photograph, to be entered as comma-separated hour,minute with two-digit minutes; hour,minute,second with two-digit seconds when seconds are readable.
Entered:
4,02
